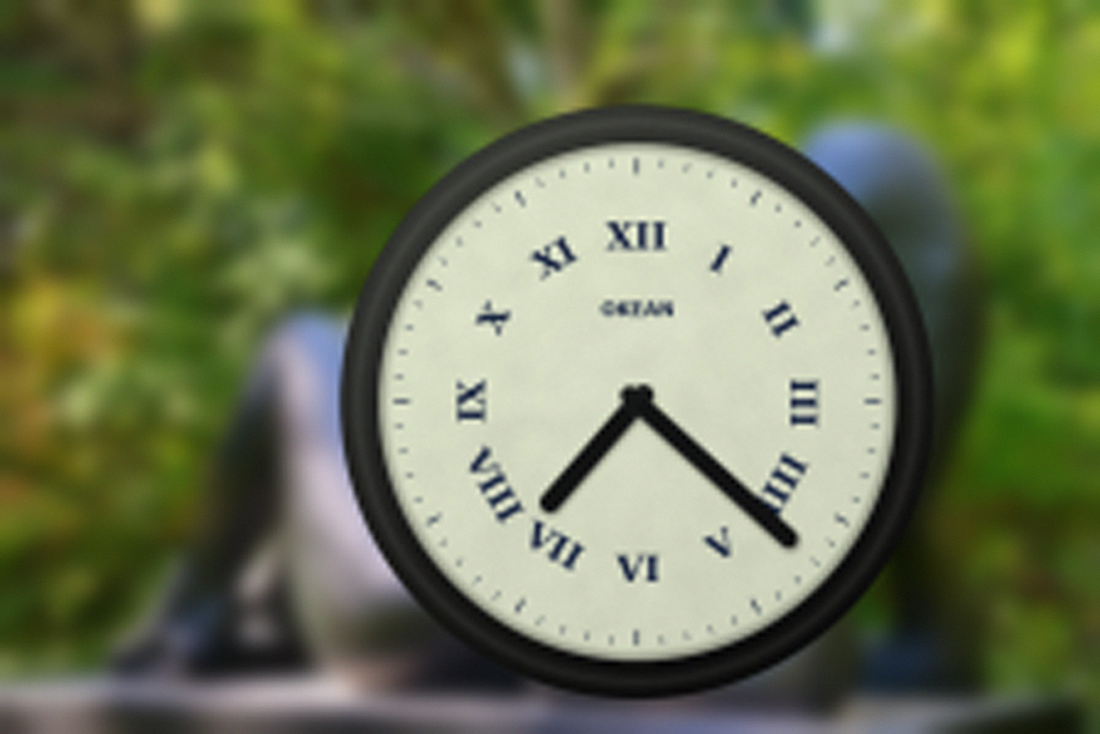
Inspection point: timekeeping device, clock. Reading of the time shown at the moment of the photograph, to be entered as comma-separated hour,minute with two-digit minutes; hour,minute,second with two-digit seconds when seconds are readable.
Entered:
7,22
